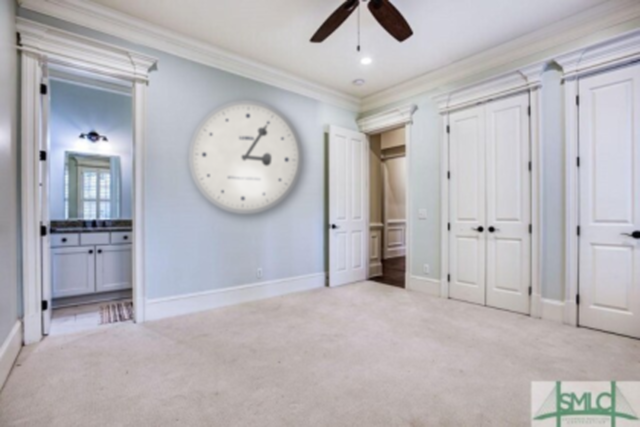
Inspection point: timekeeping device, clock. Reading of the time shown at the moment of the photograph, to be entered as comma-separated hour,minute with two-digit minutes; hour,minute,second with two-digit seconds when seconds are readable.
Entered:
3,05
